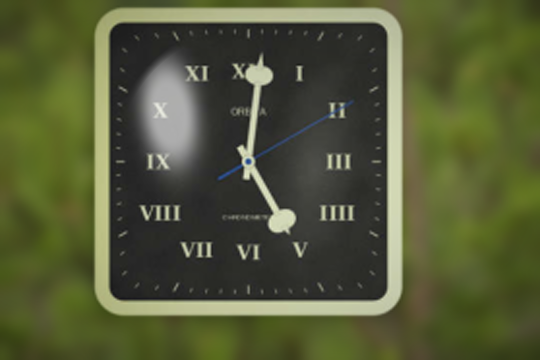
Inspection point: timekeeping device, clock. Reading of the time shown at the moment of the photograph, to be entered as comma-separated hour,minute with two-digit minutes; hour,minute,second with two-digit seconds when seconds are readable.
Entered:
5,01,10
